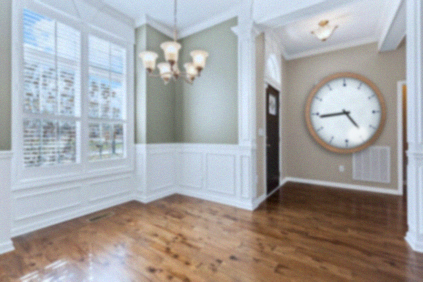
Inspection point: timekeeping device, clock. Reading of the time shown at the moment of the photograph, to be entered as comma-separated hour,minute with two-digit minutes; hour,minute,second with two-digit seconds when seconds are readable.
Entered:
4,44
